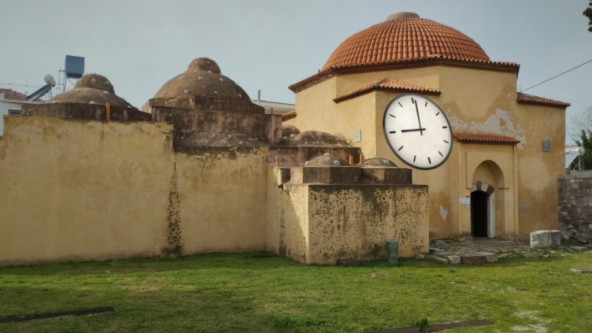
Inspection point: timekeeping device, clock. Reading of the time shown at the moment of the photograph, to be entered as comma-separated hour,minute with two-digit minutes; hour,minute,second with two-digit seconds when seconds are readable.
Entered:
9,01
